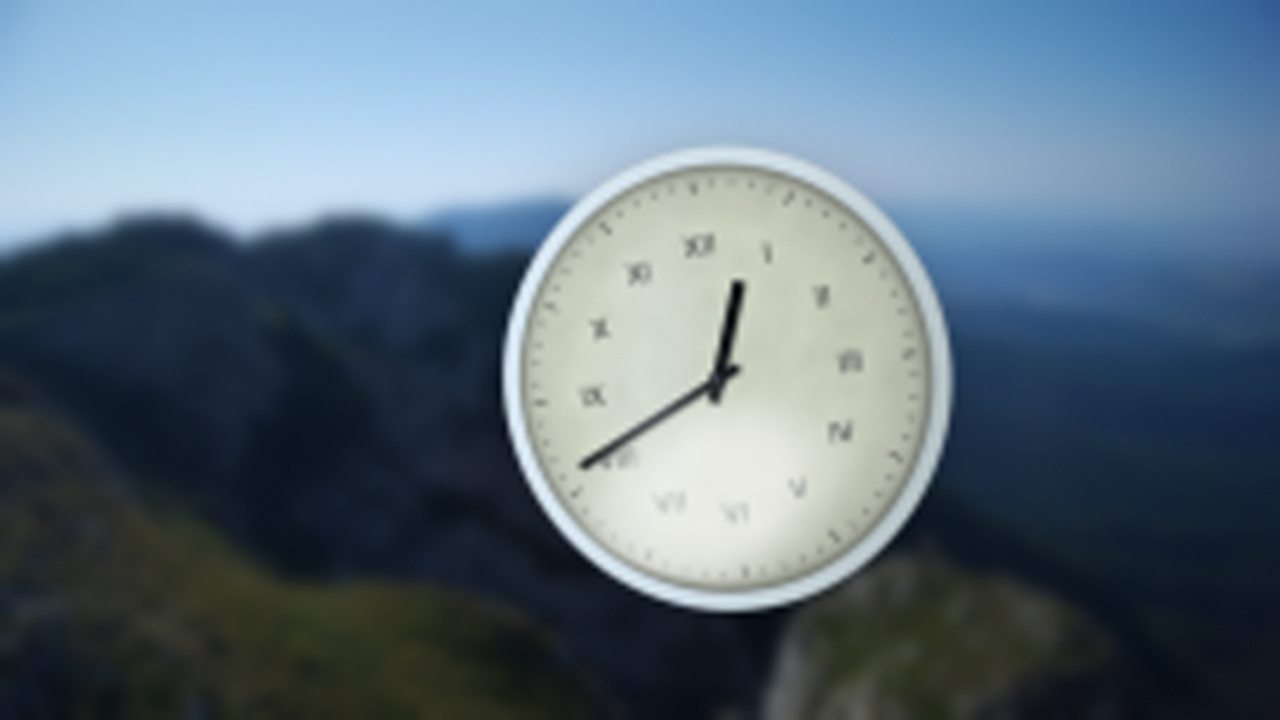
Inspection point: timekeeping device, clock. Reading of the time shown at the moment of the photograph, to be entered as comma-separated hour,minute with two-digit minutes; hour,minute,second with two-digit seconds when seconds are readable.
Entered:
12,41
